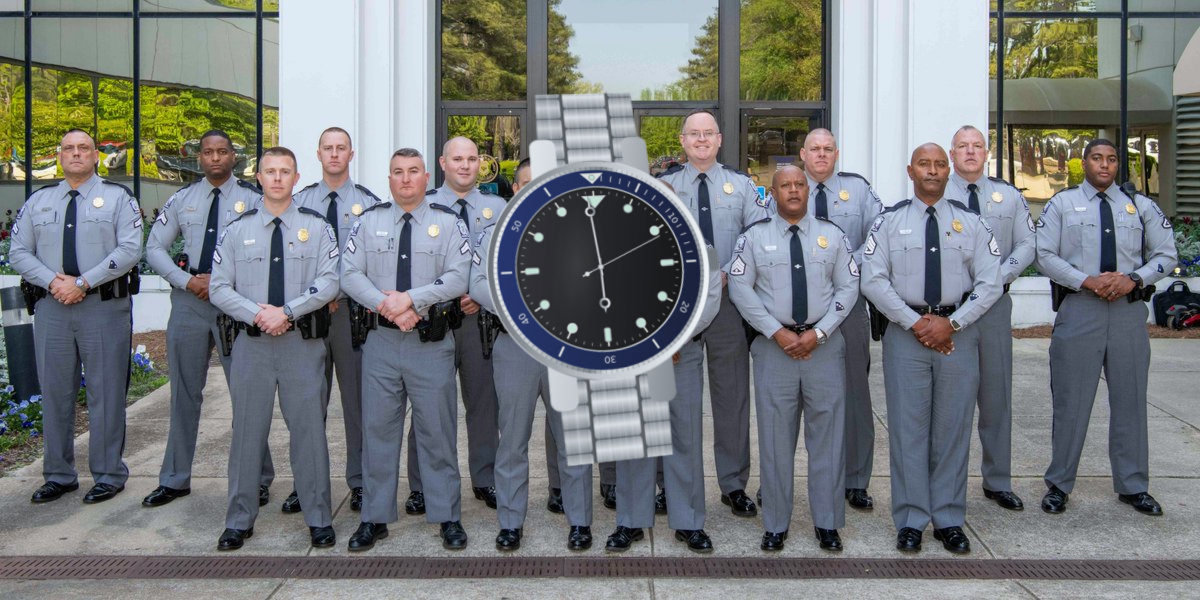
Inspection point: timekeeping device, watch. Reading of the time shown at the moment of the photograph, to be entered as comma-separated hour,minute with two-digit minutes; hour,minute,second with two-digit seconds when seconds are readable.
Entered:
5,59,11
